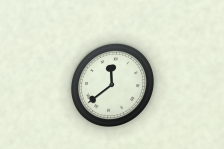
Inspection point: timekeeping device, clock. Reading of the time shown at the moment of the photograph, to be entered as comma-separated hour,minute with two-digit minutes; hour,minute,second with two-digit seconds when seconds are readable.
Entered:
11,38
